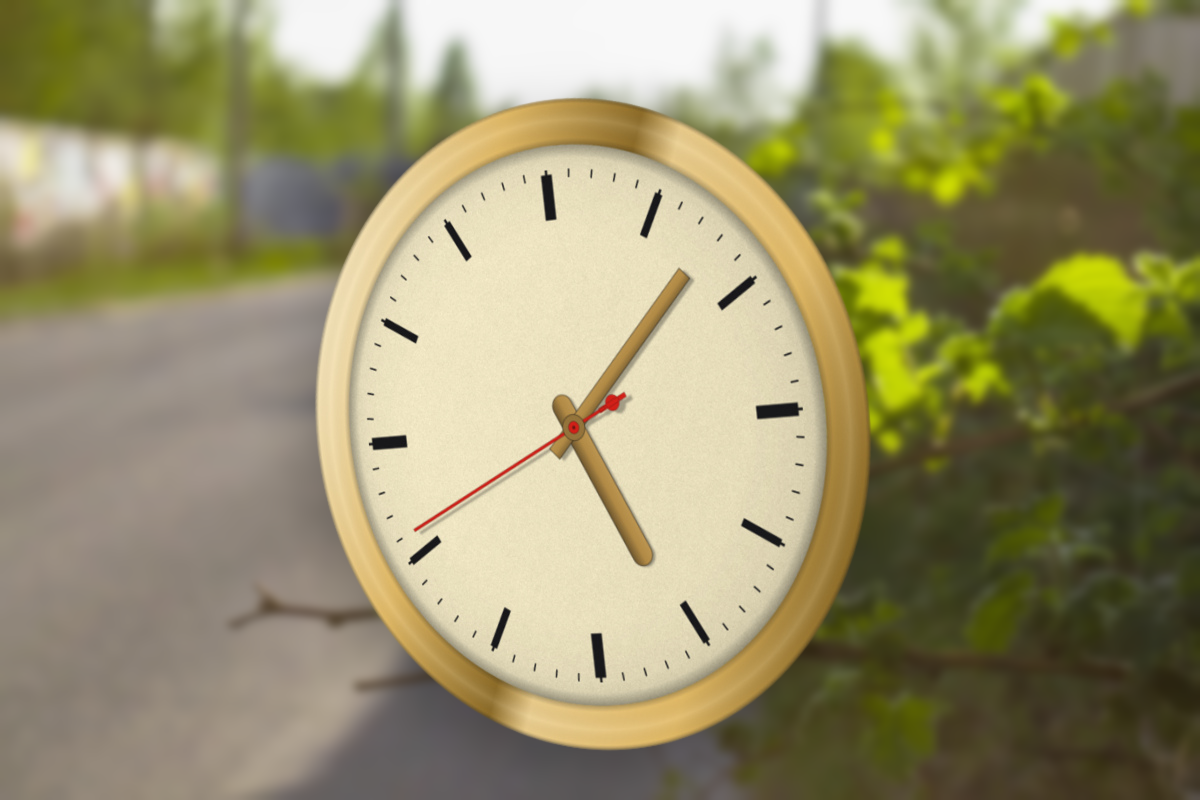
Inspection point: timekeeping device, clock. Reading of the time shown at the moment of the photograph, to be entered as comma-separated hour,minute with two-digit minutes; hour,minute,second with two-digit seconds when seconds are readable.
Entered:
5,07,41
